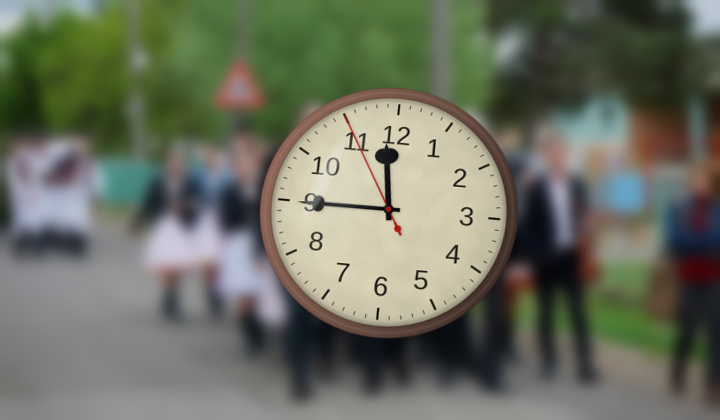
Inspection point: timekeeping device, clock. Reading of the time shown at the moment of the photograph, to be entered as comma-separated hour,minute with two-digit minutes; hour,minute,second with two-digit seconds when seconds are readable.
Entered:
11,44,55
